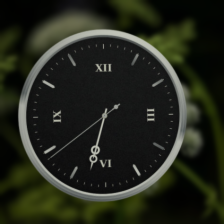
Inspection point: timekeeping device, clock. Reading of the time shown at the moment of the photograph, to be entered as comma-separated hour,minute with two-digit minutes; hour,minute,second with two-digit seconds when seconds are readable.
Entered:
6,32,39
